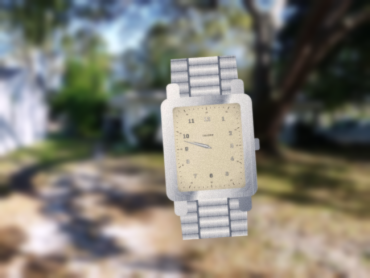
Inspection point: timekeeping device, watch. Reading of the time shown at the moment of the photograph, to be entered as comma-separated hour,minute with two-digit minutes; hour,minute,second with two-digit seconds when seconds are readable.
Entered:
9,48
